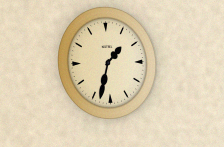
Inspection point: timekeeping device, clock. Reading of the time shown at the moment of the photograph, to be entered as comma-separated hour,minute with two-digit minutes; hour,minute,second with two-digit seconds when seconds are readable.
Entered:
1,33
